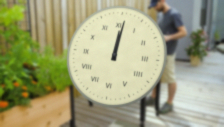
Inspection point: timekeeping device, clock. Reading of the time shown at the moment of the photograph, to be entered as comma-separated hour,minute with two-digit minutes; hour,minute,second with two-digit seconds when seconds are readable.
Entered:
12,01
